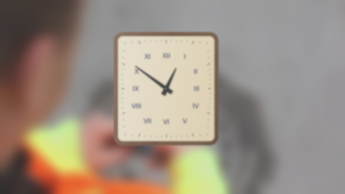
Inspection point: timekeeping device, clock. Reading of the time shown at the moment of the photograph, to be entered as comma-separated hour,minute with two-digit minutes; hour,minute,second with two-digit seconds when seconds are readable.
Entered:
12,51
